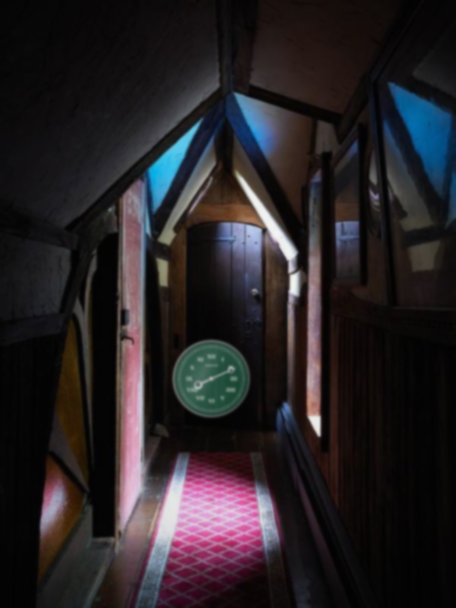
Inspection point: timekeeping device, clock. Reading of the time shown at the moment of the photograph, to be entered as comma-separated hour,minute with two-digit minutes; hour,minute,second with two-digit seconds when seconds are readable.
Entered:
8,11
